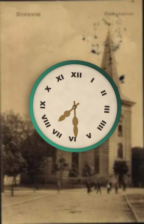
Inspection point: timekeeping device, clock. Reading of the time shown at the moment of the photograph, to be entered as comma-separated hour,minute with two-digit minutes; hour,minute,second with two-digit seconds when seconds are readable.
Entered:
7,29
